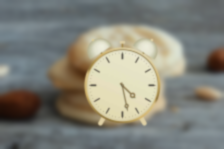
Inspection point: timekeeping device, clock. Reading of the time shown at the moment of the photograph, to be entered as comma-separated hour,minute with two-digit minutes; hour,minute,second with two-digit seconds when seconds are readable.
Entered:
4,28
